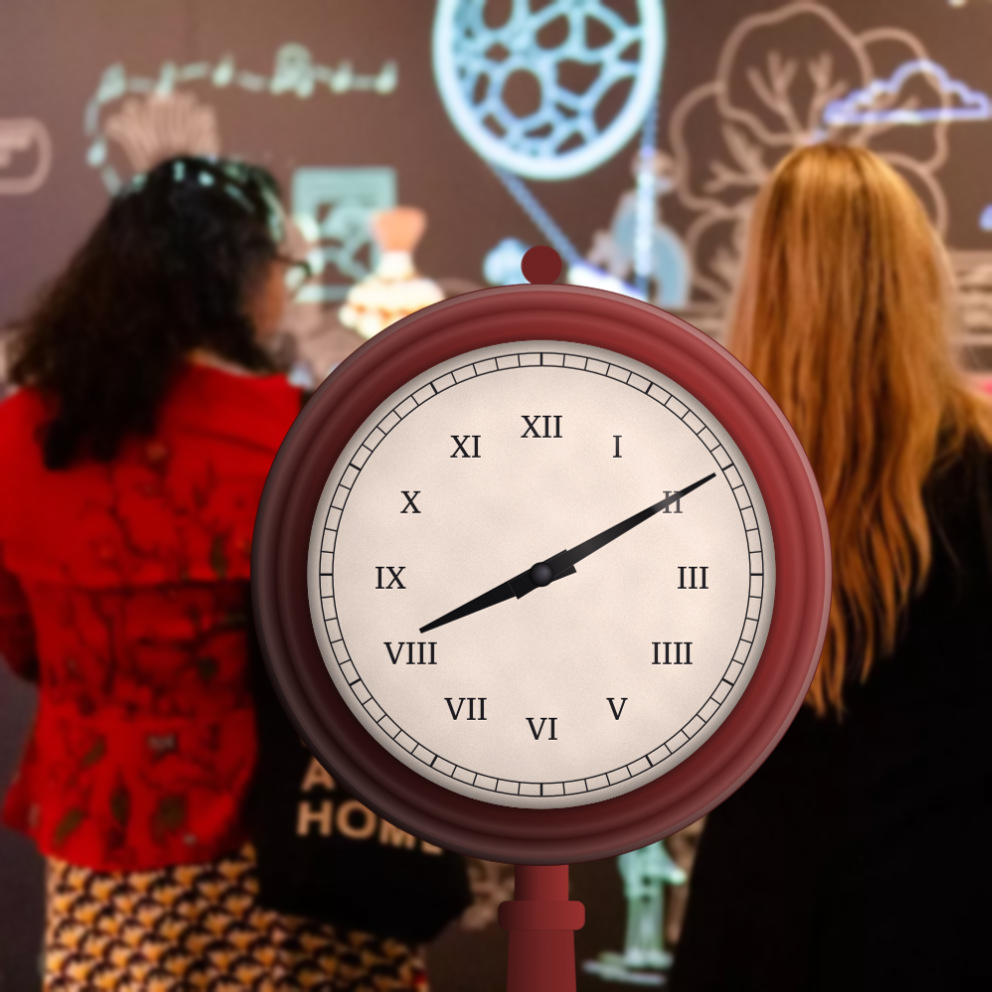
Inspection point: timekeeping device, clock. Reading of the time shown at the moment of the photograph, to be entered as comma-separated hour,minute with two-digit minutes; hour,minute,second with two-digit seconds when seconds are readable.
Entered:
8,10
